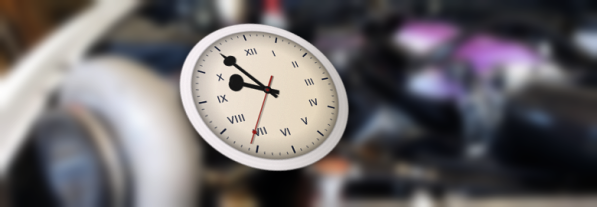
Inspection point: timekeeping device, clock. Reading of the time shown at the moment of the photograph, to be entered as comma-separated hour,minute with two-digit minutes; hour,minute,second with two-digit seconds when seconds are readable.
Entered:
9,54,36
